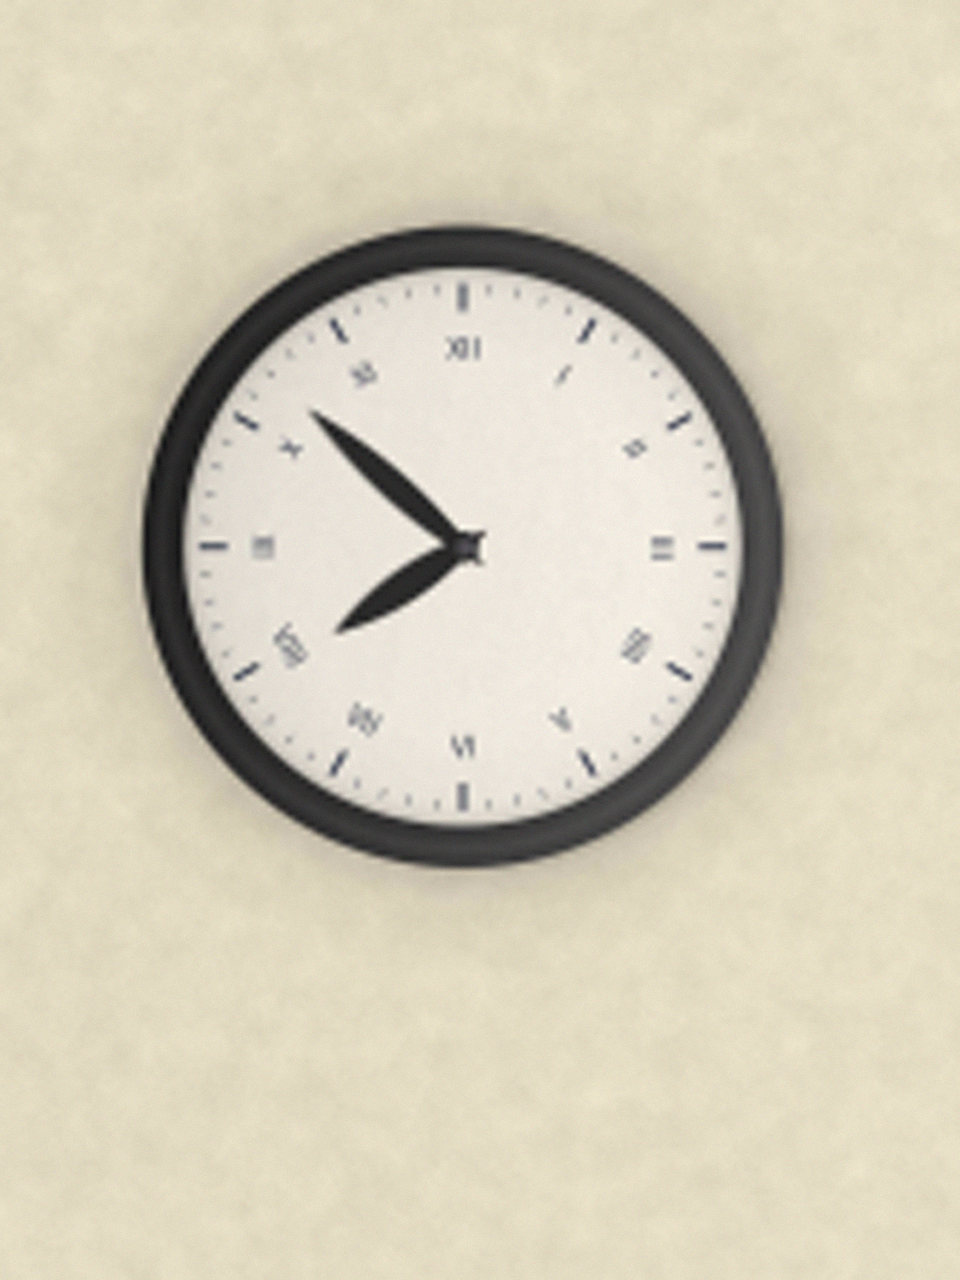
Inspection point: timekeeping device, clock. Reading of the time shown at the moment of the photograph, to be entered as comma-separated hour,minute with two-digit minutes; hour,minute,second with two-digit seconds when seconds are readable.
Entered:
7,52
